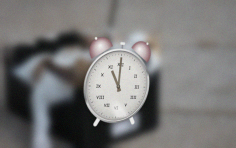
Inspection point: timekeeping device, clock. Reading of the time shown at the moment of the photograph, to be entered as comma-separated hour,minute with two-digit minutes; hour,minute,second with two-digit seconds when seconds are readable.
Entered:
11,00
